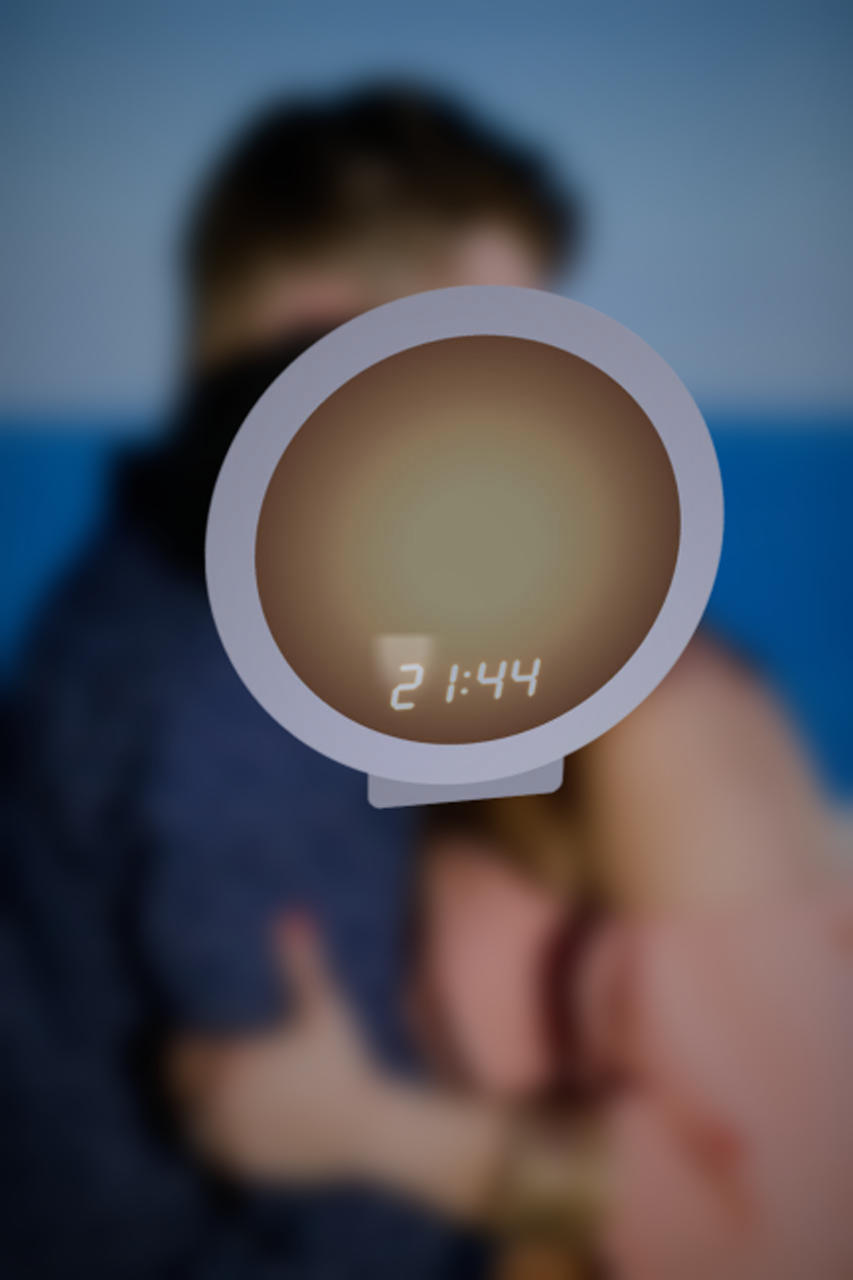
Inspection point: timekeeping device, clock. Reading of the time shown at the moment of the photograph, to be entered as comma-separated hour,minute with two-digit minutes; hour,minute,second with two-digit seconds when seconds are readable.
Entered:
21,44
